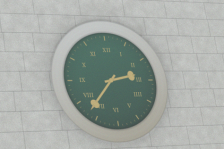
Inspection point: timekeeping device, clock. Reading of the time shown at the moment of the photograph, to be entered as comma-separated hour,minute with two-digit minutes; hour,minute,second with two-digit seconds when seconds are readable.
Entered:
2,37
